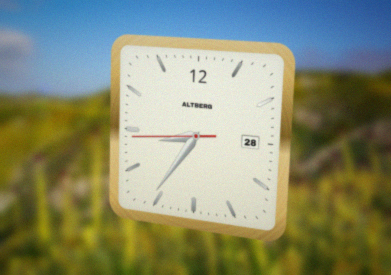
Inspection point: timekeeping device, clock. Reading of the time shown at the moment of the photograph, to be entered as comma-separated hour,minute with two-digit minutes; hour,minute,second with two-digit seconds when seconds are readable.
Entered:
8,35,44
